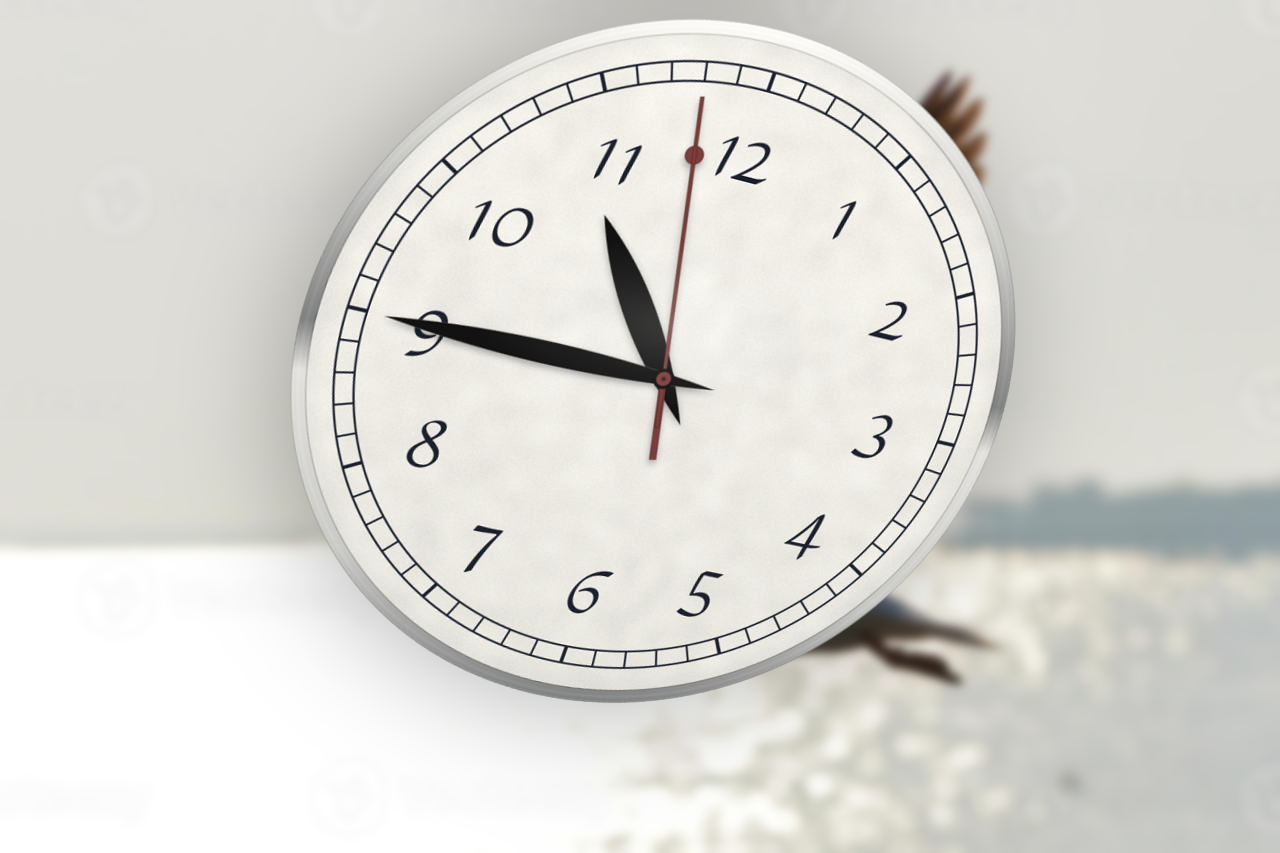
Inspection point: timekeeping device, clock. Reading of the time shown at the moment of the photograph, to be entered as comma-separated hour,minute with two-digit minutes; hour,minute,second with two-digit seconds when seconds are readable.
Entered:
10,44,58
